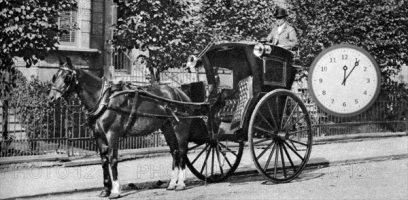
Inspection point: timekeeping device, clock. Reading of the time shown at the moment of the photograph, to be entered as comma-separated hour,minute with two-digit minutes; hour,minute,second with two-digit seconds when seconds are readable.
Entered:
12,06
